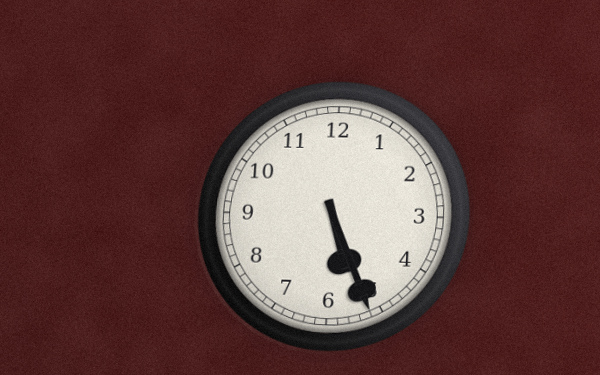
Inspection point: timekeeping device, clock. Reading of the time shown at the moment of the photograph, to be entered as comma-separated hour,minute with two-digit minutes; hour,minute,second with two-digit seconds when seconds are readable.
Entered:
5,26
